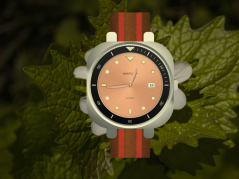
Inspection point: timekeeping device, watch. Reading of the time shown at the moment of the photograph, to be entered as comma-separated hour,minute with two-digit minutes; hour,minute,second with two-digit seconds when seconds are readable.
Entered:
12,44
